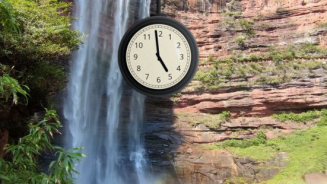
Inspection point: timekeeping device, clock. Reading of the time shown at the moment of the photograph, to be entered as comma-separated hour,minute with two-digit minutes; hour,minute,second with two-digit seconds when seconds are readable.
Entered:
4,59
